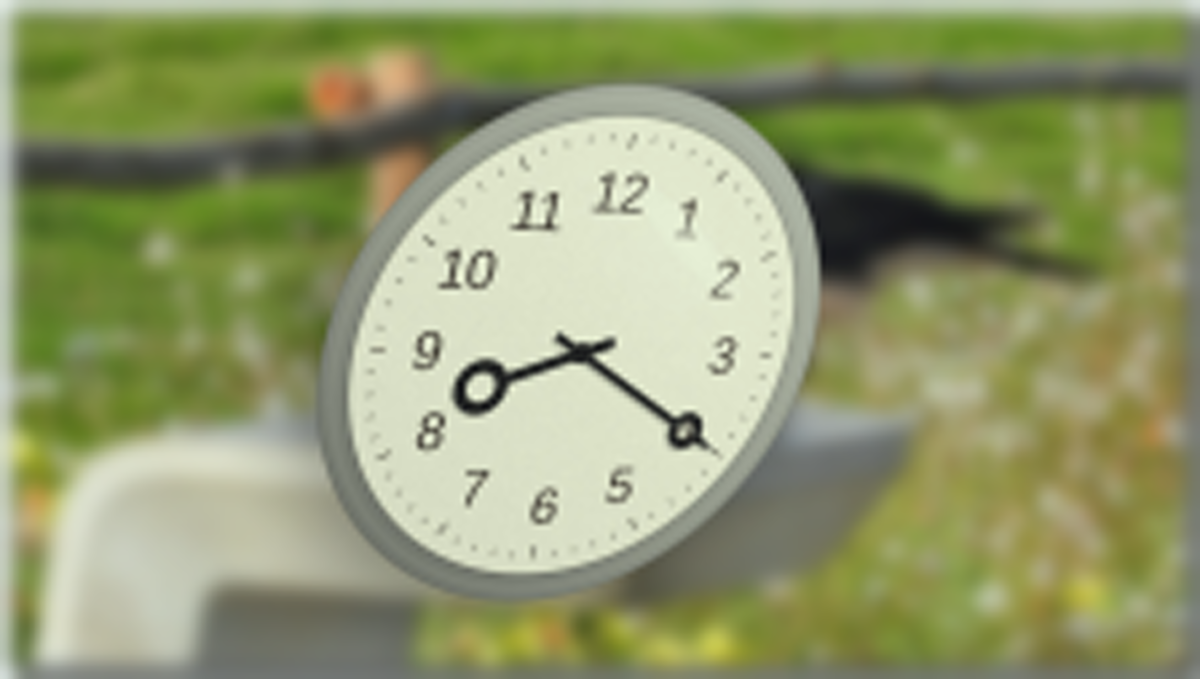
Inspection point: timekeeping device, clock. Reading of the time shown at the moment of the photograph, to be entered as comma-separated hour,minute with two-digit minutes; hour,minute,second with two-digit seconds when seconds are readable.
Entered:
8,20
